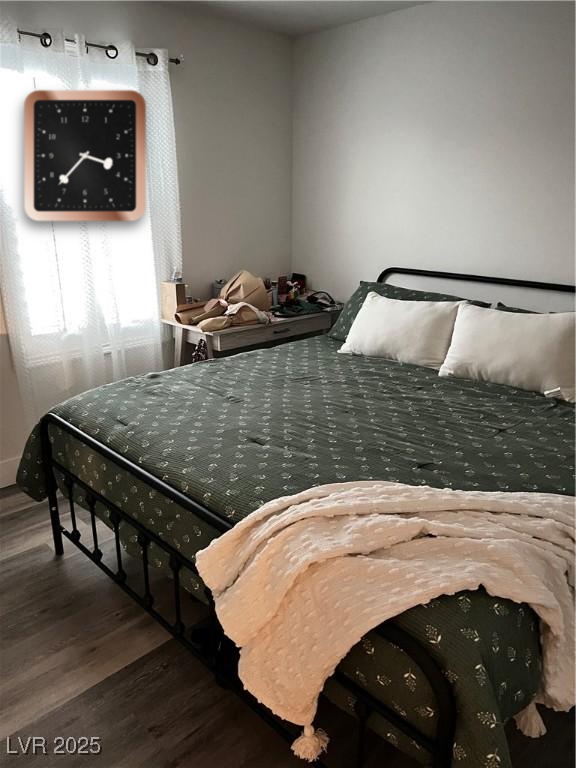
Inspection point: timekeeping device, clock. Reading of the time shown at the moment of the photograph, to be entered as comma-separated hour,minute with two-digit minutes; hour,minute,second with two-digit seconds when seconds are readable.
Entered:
3,37
